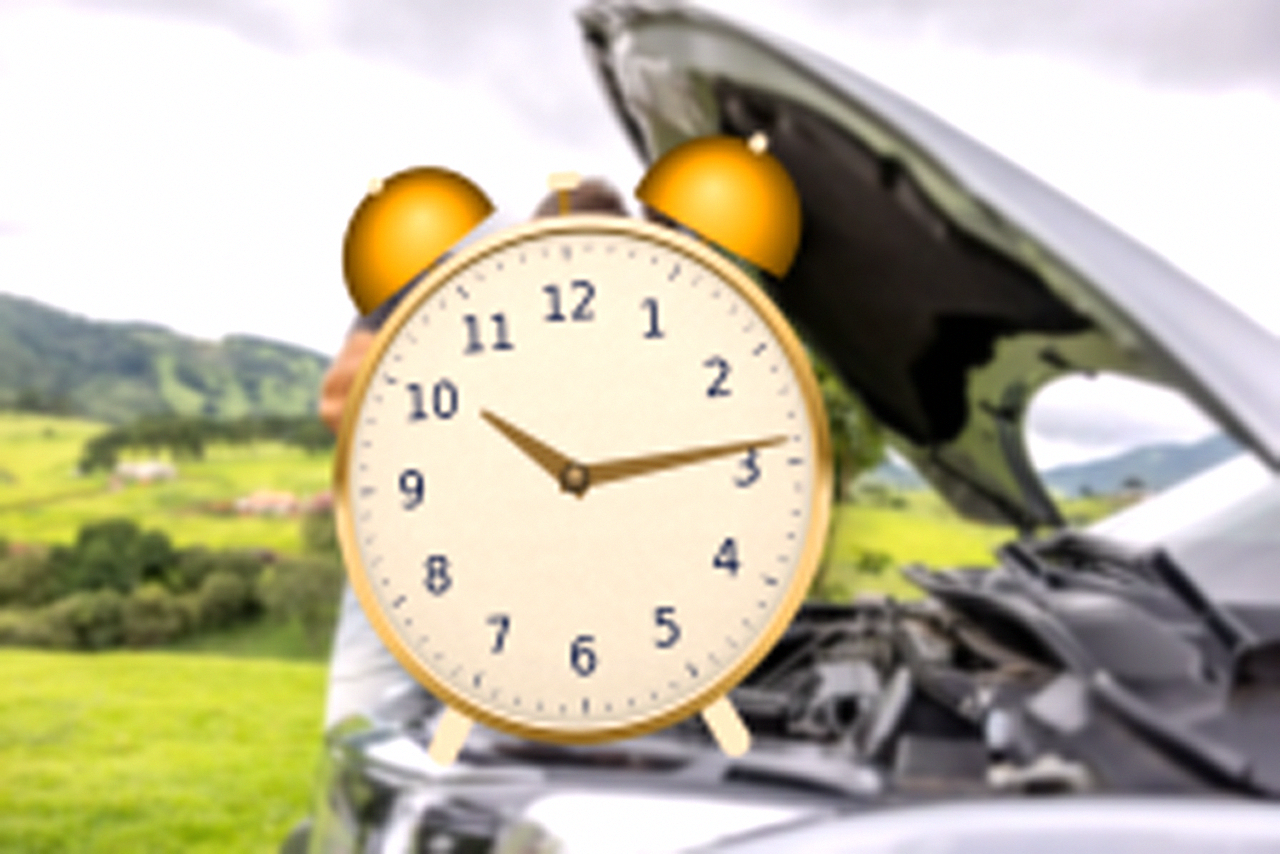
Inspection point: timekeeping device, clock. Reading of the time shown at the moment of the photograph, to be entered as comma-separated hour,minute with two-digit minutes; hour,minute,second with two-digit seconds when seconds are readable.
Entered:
10,14
